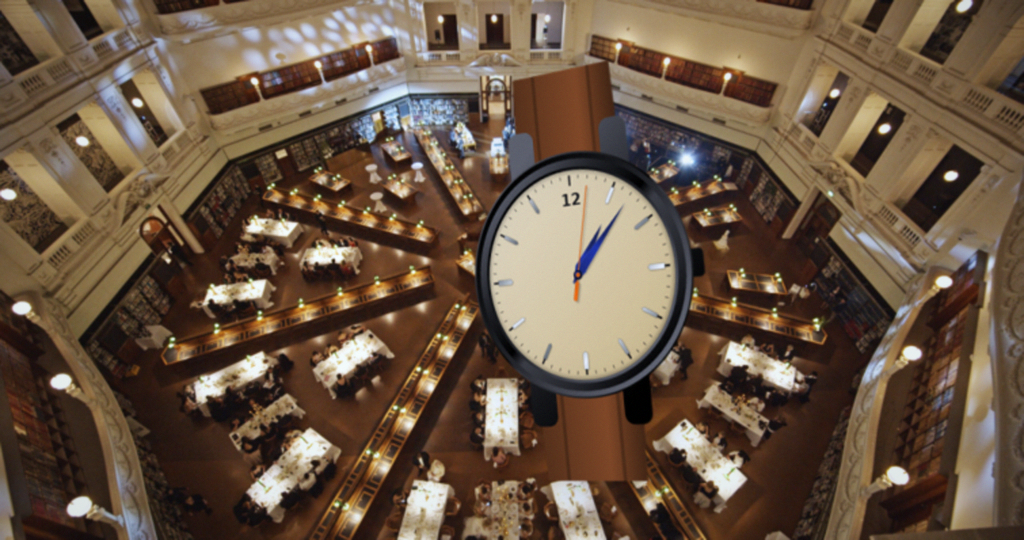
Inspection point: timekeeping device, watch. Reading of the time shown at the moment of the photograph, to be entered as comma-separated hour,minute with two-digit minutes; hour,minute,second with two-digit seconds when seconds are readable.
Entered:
1,07,02
